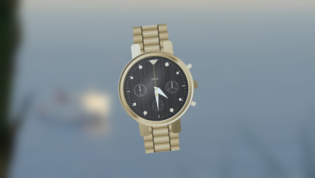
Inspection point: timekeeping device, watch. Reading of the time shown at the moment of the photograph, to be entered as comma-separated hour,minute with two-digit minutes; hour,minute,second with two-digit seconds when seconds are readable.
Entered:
4,30
